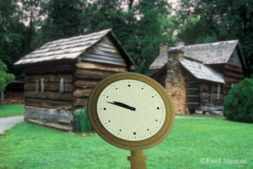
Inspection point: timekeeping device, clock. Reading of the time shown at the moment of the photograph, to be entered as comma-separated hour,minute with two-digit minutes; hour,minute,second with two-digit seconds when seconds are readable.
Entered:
9,48
